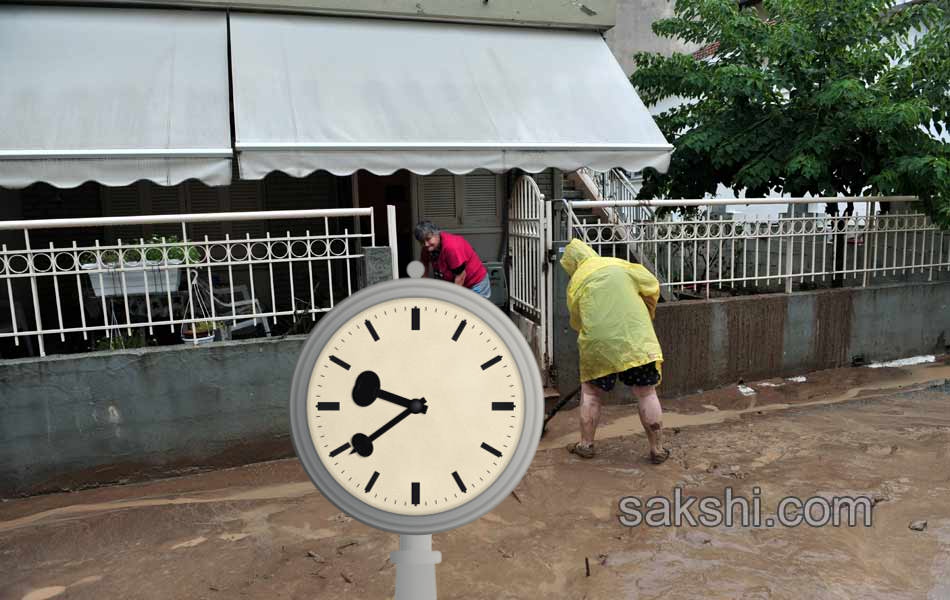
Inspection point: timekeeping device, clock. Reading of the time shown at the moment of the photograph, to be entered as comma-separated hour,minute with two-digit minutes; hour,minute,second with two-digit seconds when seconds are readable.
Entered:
9,39
